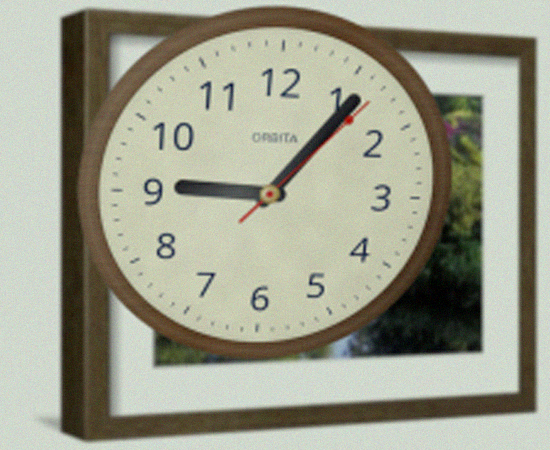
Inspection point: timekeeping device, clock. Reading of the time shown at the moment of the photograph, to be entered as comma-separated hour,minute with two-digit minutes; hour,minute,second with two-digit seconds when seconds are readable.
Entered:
9,06,07
